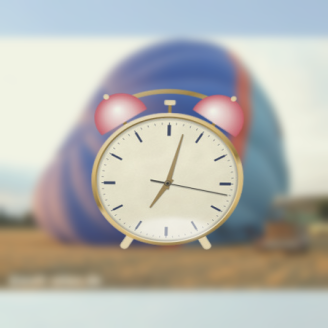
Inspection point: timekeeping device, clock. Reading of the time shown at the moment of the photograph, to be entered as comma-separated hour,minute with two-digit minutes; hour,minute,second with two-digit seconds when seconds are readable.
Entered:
7,02,17
